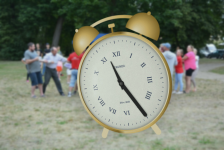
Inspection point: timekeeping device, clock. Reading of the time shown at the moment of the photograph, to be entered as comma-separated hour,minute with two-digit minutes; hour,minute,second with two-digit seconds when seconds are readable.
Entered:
11,25
